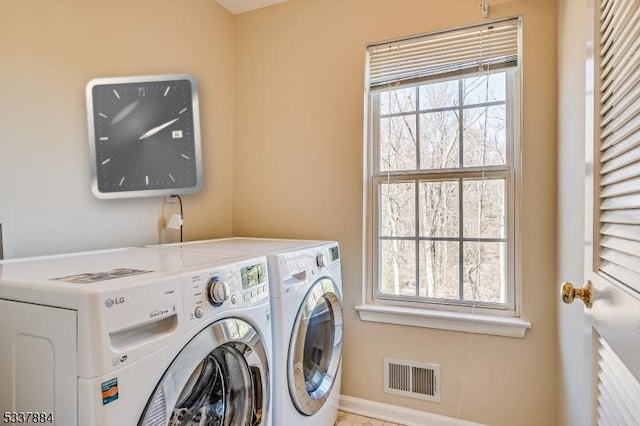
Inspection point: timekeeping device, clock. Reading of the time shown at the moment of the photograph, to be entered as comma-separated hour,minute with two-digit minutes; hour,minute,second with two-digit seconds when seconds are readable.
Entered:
2,11
